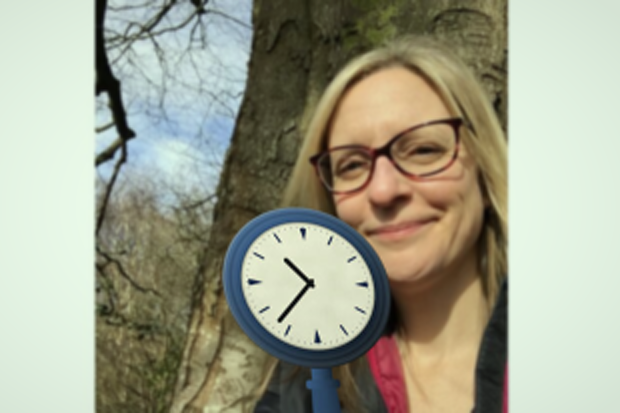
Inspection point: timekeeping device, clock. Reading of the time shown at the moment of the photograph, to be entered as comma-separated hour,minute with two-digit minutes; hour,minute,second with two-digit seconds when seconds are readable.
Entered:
10,37
